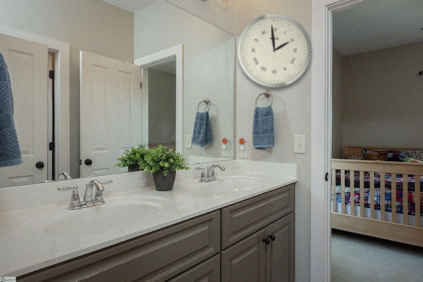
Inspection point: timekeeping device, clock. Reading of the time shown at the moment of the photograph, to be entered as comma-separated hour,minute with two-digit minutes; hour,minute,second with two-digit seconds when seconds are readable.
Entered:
1,59
